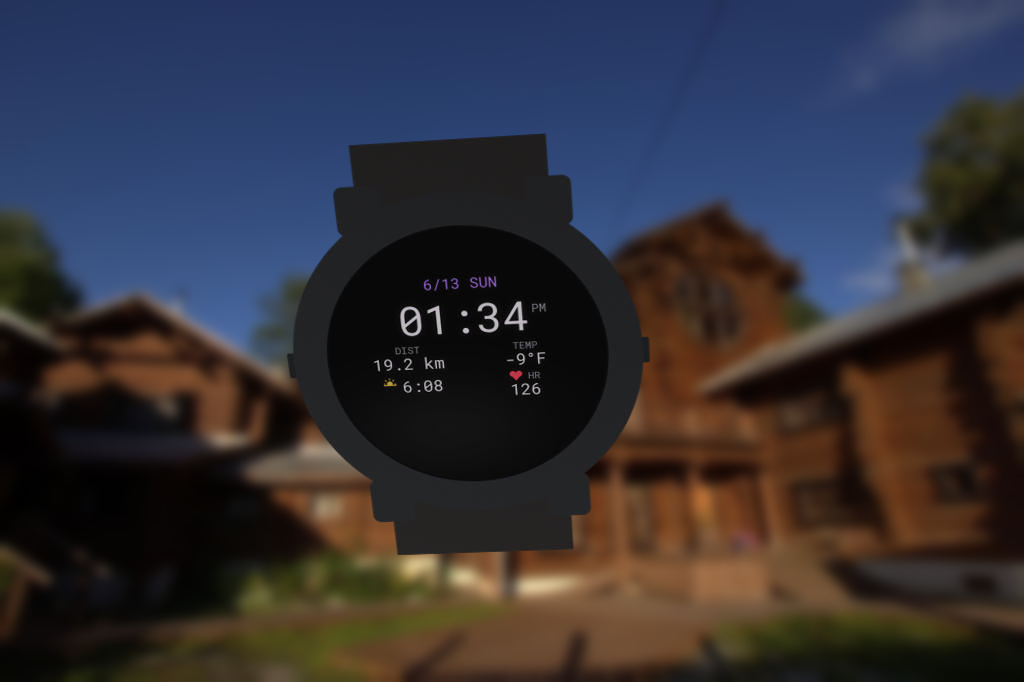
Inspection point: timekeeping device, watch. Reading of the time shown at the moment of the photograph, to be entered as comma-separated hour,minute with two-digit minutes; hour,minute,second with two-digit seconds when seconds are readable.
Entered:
1,34
